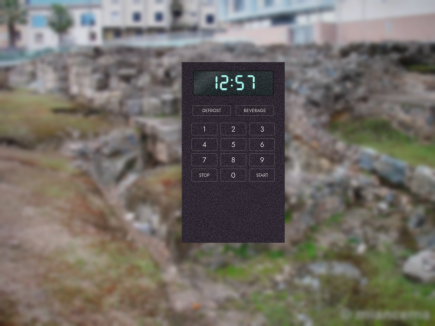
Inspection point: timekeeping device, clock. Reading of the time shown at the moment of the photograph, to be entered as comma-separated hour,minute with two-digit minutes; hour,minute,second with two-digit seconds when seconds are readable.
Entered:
12,57
